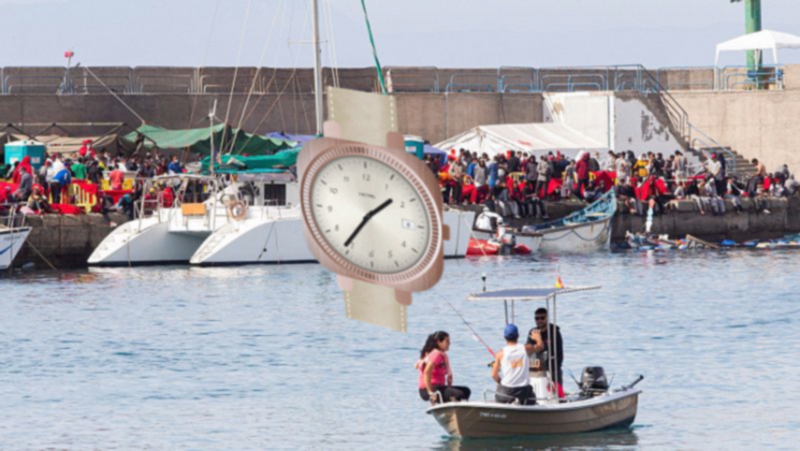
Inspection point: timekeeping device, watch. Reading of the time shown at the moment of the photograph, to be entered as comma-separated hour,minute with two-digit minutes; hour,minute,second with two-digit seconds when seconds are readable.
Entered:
1,36
